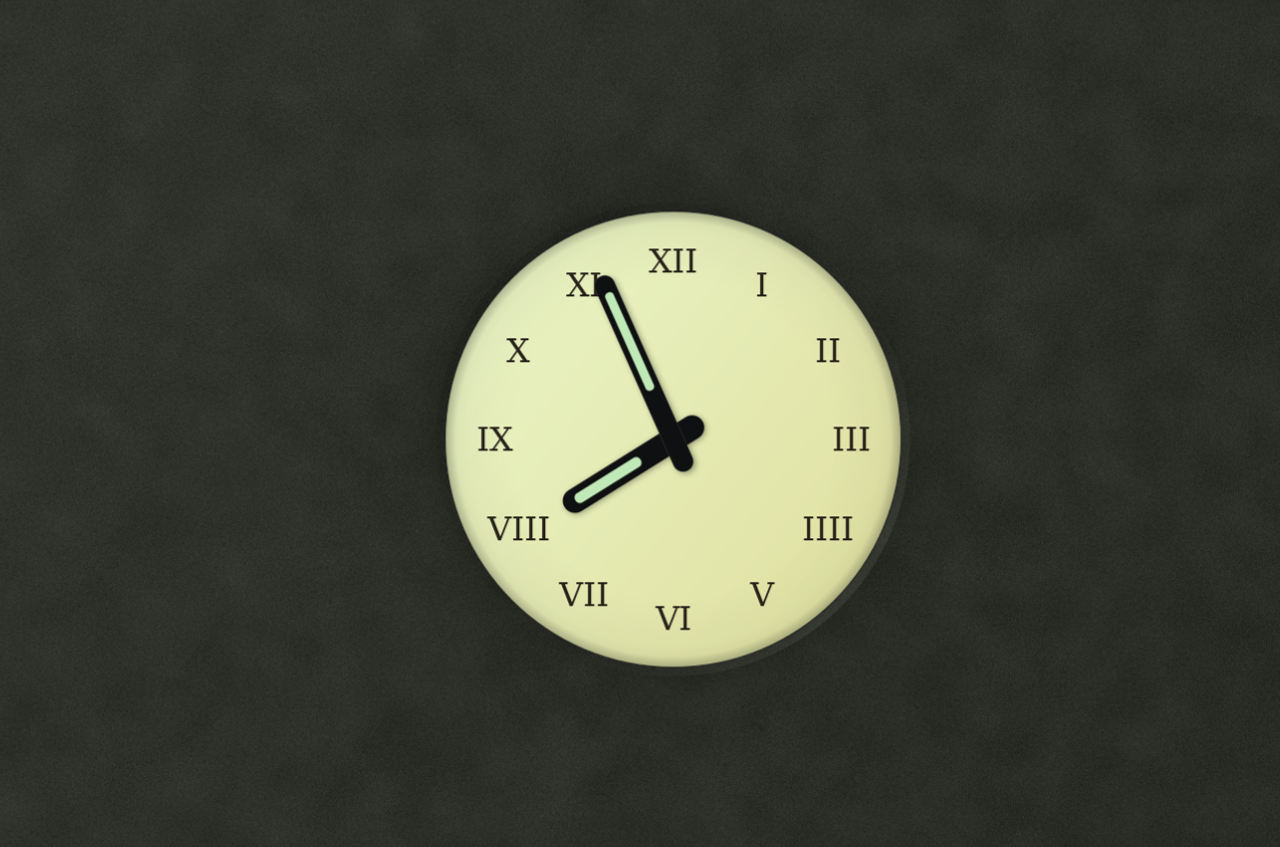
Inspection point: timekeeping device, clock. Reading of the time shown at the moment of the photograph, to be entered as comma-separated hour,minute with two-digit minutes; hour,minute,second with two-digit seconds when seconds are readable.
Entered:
7,56
